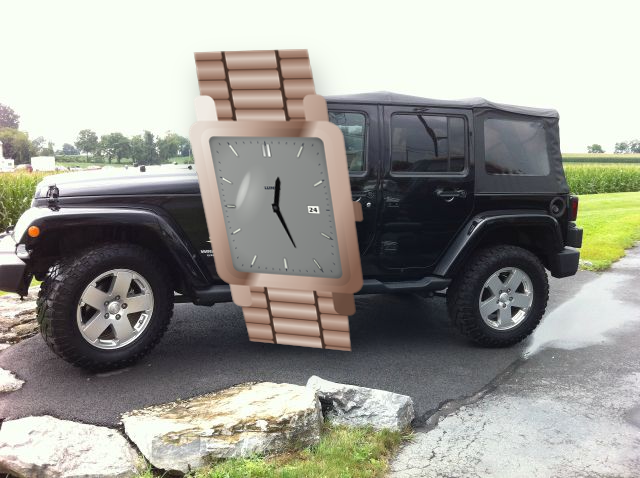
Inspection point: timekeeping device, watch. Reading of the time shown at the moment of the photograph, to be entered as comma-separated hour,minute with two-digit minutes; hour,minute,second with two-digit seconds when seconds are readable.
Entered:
12,27
